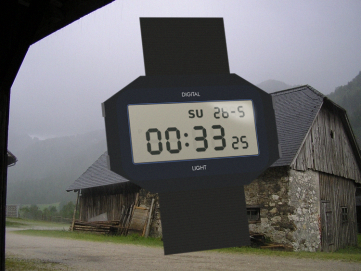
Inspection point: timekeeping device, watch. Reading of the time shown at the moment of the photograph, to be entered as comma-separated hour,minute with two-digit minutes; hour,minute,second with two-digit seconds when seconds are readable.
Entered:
0,33,25
